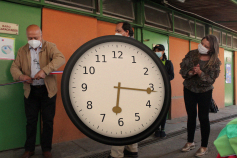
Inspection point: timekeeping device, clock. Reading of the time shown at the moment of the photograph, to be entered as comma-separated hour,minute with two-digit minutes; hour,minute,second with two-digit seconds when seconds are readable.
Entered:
6,16
